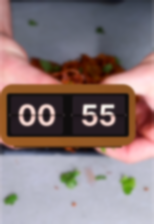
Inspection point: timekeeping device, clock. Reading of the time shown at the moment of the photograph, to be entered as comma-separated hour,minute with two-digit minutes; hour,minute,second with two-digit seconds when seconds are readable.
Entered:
0,55
